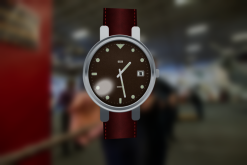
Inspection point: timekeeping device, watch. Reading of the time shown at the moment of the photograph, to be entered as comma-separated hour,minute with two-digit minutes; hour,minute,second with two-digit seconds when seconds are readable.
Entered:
1,28
